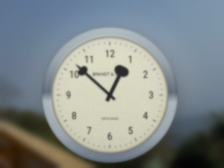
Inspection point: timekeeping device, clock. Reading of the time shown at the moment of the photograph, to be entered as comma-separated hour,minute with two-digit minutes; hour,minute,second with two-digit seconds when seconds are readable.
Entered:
12,52
